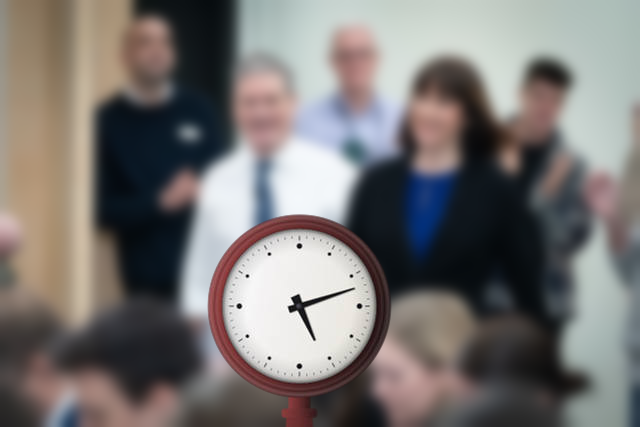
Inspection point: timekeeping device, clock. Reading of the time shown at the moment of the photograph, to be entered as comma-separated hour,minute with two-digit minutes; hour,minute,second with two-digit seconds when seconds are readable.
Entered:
5,12
